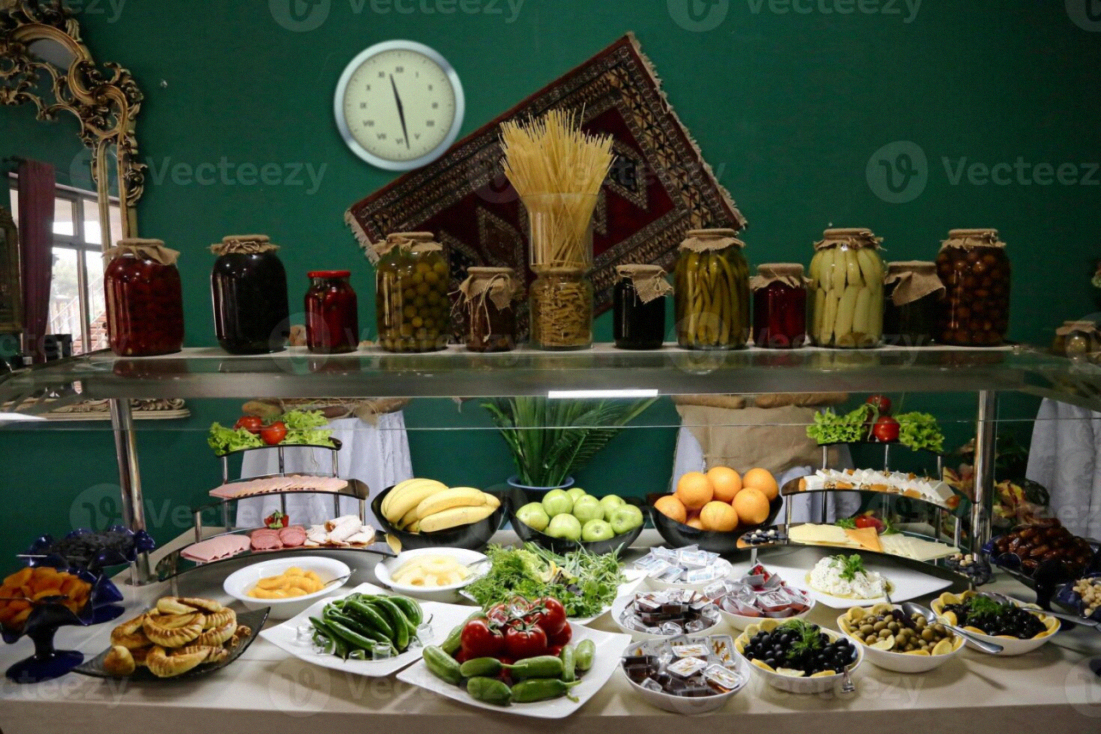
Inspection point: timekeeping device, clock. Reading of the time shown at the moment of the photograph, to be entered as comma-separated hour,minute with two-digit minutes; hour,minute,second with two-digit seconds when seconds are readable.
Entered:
11,28
